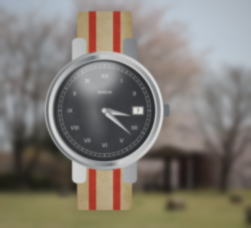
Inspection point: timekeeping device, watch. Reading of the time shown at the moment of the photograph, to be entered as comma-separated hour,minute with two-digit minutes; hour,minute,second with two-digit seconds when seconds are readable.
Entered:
3,22
